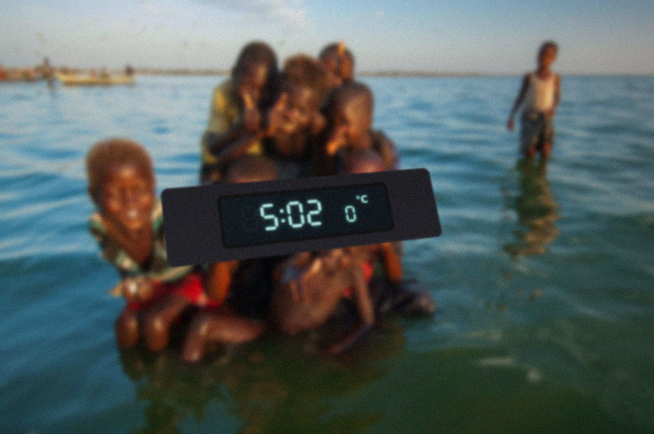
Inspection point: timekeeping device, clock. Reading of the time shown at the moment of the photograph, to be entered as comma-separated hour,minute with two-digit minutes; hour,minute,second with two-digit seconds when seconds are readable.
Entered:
5,02
